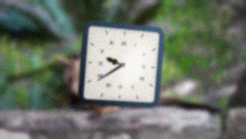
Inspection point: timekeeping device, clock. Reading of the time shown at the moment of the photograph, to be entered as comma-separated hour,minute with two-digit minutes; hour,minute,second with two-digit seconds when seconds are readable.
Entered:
9,39
